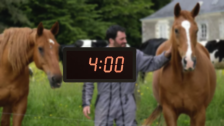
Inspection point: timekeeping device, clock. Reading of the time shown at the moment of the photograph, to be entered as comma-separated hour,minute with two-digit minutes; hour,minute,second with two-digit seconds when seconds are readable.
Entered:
4,00
